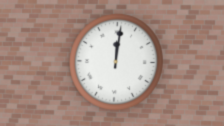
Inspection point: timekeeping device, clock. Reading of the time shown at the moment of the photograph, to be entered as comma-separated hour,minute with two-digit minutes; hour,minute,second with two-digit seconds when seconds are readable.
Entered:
12,01
